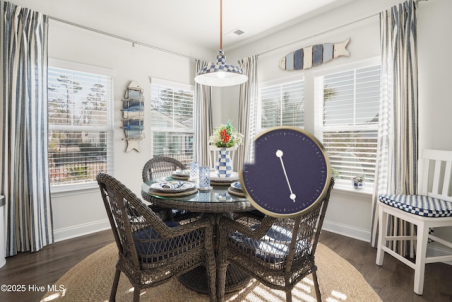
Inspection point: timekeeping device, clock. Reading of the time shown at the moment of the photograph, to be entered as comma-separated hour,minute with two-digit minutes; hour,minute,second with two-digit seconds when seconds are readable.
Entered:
11,27
